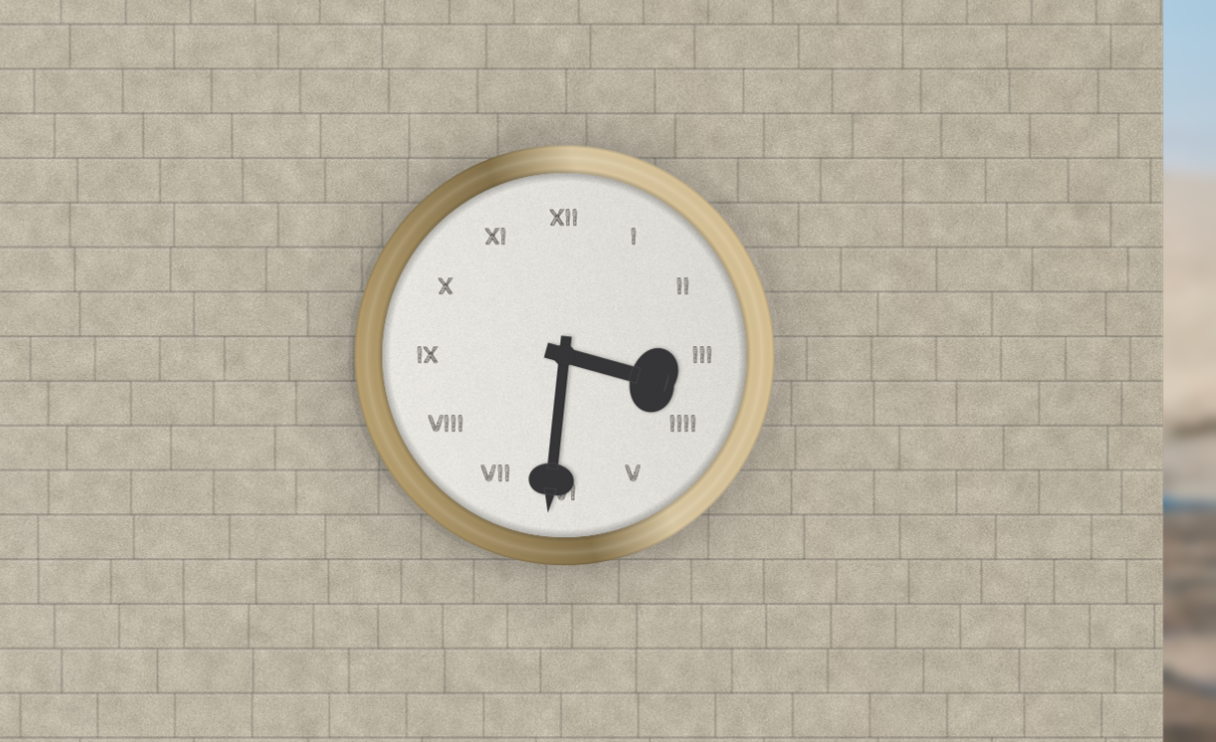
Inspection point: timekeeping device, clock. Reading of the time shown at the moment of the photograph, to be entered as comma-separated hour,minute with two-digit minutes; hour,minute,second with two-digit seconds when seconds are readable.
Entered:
3,31
